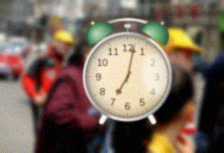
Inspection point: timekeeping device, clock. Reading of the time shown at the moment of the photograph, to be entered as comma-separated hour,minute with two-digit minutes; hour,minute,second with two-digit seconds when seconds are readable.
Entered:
7,02
